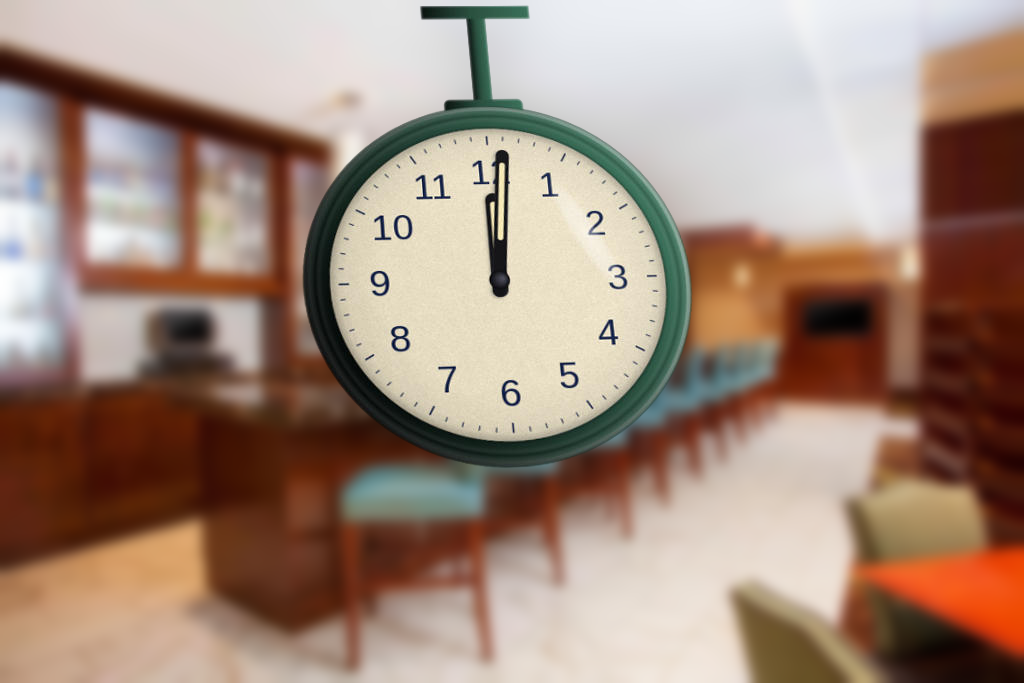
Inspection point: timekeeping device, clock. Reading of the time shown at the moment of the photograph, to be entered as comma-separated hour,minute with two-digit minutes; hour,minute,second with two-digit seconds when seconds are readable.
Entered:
12,01
